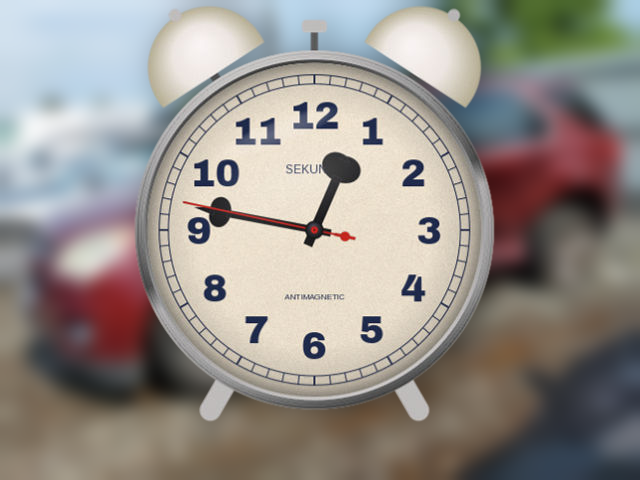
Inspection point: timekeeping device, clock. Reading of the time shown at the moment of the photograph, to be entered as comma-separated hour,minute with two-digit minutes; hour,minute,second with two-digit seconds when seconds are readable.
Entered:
12,46,47
